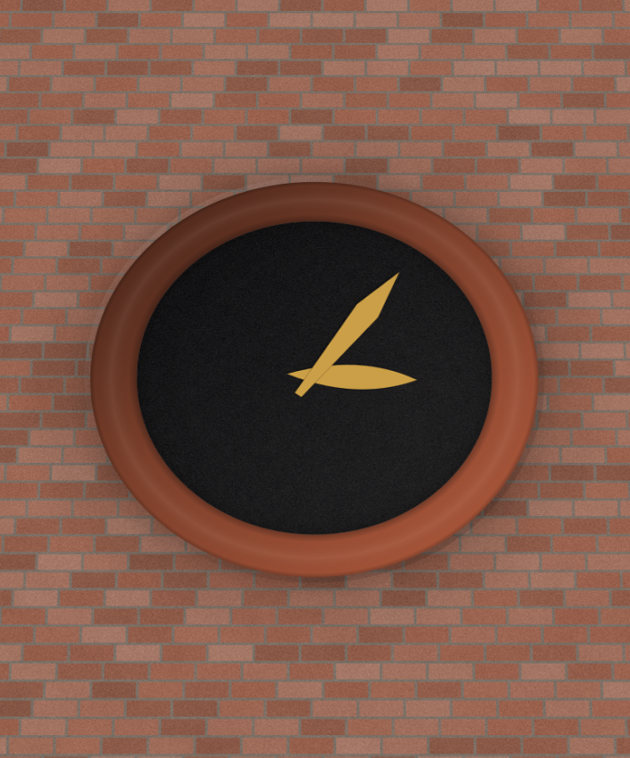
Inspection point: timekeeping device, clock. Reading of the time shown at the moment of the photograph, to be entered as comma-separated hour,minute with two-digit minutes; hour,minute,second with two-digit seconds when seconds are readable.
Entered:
3,06
